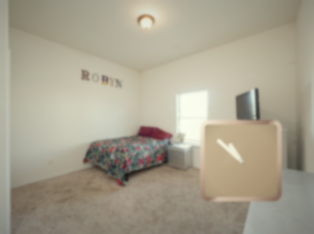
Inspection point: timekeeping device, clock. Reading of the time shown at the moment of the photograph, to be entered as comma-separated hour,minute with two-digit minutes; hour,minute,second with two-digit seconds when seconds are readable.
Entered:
10,52
